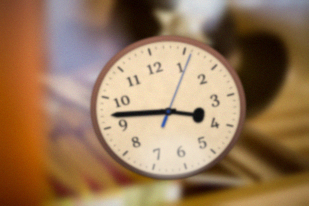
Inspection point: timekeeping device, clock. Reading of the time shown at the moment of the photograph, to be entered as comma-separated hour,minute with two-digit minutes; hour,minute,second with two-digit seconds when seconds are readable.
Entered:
3,47,06
